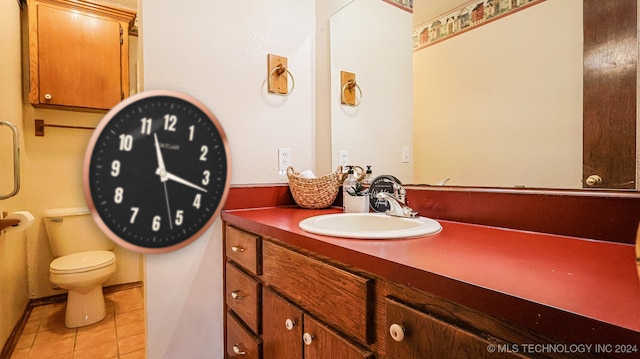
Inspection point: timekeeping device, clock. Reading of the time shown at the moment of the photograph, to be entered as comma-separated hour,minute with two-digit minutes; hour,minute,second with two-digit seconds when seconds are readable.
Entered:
11,17,27
